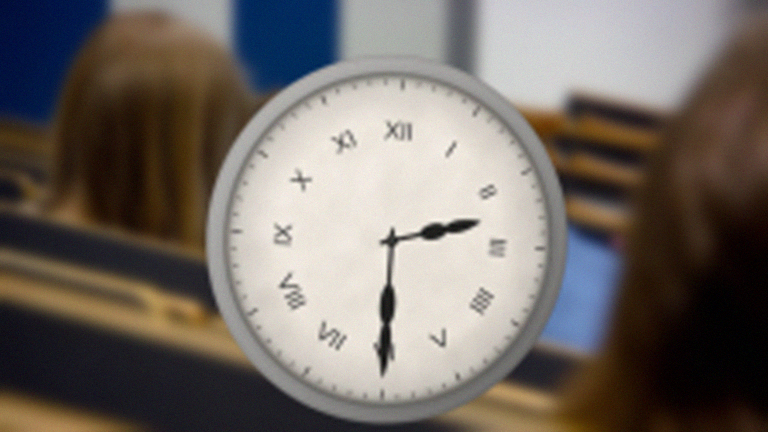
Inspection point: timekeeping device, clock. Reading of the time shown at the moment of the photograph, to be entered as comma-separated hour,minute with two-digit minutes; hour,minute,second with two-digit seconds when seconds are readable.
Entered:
2,30
